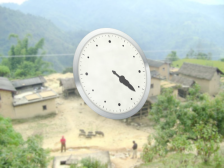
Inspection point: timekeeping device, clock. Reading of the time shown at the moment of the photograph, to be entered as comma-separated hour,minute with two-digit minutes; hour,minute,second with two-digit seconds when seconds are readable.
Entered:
4,22
